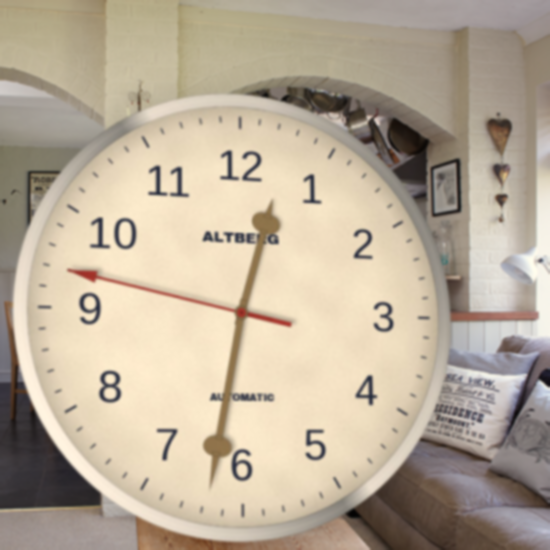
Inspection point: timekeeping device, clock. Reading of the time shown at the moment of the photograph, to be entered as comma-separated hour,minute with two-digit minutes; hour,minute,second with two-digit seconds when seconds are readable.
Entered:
12,31,47
